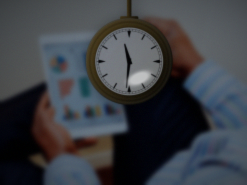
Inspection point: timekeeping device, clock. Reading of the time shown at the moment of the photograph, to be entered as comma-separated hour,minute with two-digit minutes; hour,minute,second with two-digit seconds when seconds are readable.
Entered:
11,31
